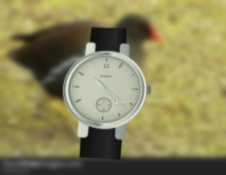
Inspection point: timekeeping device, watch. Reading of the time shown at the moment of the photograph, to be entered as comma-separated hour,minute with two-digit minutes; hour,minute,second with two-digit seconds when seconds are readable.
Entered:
10,22
